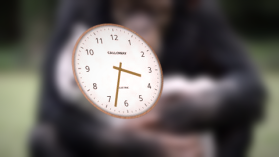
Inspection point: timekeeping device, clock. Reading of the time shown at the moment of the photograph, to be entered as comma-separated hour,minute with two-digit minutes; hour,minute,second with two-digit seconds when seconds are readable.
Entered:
3,33
